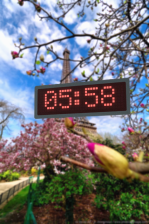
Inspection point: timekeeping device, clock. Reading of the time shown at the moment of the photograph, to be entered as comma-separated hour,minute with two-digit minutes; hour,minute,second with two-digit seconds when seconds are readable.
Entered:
5,58
